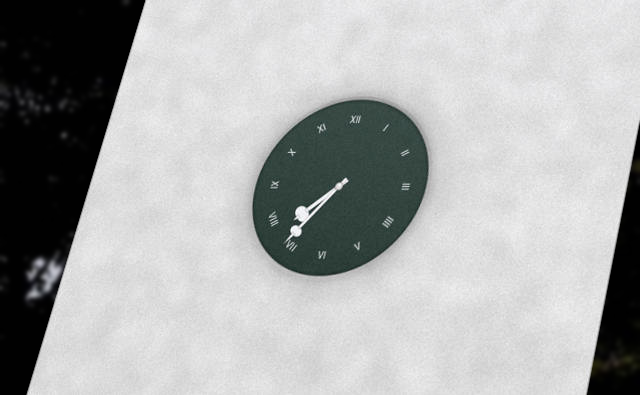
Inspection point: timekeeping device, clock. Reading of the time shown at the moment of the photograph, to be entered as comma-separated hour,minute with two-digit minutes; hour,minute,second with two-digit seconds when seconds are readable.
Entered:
7,36
